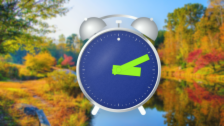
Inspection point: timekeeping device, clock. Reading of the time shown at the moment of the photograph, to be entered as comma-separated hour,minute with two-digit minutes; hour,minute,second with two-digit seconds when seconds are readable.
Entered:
3,11
